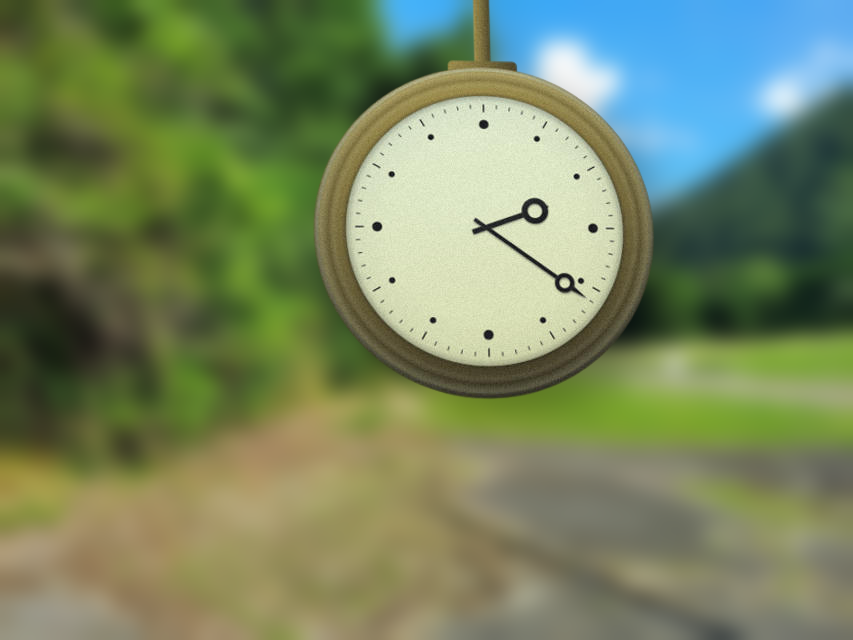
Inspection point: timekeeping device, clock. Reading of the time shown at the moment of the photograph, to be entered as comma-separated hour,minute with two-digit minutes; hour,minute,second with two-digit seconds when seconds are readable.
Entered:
2,21
